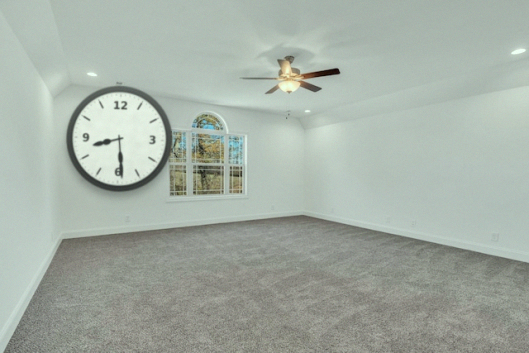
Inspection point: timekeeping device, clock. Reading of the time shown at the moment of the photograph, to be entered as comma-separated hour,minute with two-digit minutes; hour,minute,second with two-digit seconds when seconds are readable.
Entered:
8,29
